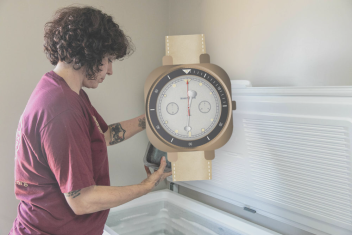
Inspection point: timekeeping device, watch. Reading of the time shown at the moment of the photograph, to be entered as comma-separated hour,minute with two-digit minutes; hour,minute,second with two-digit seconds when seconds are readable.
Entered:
12,31
